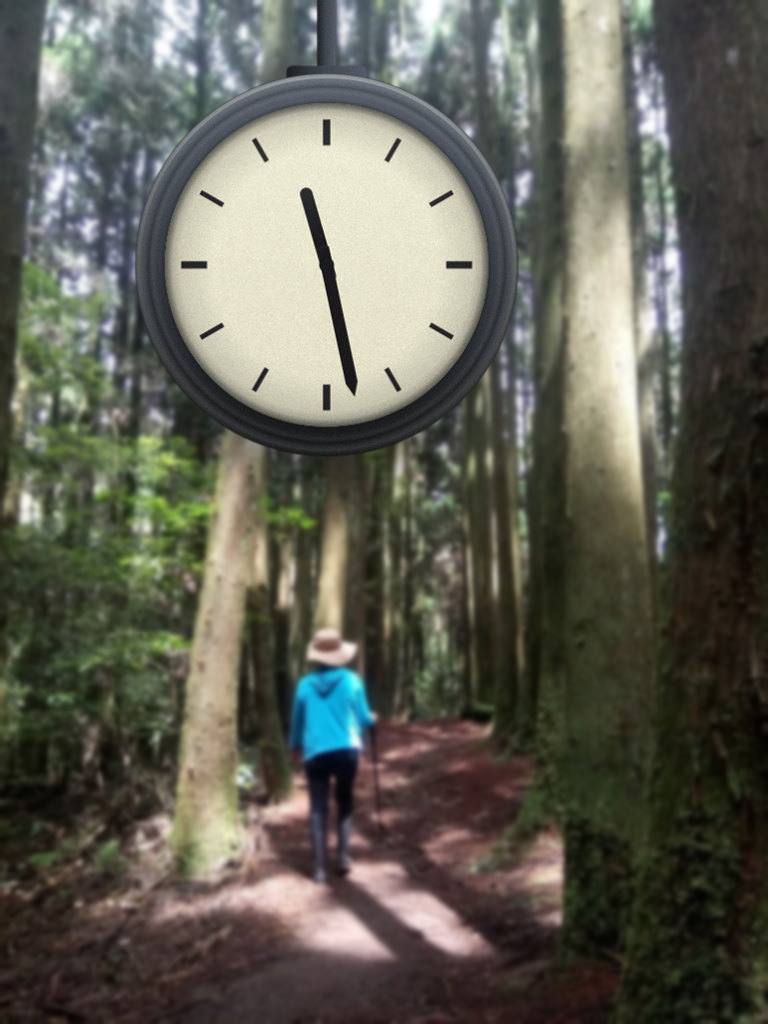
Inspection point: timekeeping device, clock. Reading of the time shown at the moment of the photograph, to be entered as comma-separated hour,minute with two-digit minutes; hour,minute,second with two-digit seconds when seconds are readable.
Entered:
11,28
